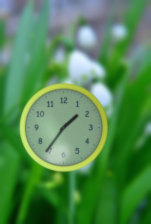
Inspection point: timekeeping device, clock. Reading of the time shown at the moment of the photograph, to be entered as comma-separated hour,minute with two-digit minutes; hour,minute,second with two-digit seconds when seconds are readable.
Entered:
1,36
